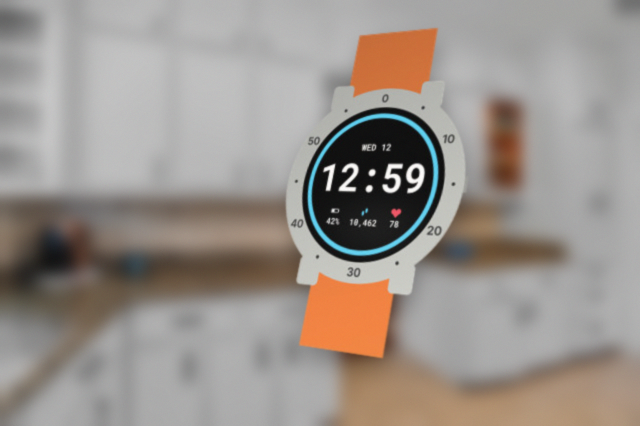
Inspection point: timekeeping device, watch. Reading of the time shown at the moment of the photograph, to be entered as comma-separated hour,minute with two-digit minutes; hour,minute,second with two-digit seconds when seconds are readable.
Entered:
12,59
